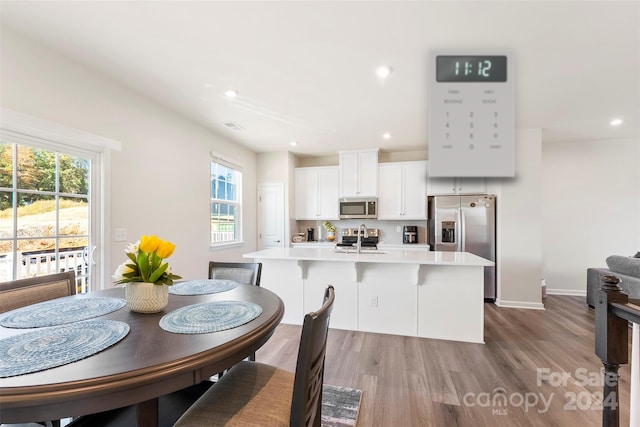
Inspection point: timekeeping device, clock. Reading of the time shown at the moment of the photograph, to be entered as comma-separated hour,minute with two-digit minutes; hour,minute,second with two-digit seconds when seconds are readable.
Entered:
11,12
